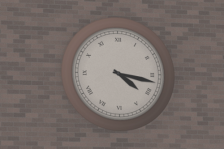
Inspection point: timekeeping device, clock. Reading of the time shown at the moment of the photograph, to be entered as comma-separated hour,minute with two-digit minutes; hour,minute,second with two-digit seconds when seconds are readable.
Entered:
4,17
